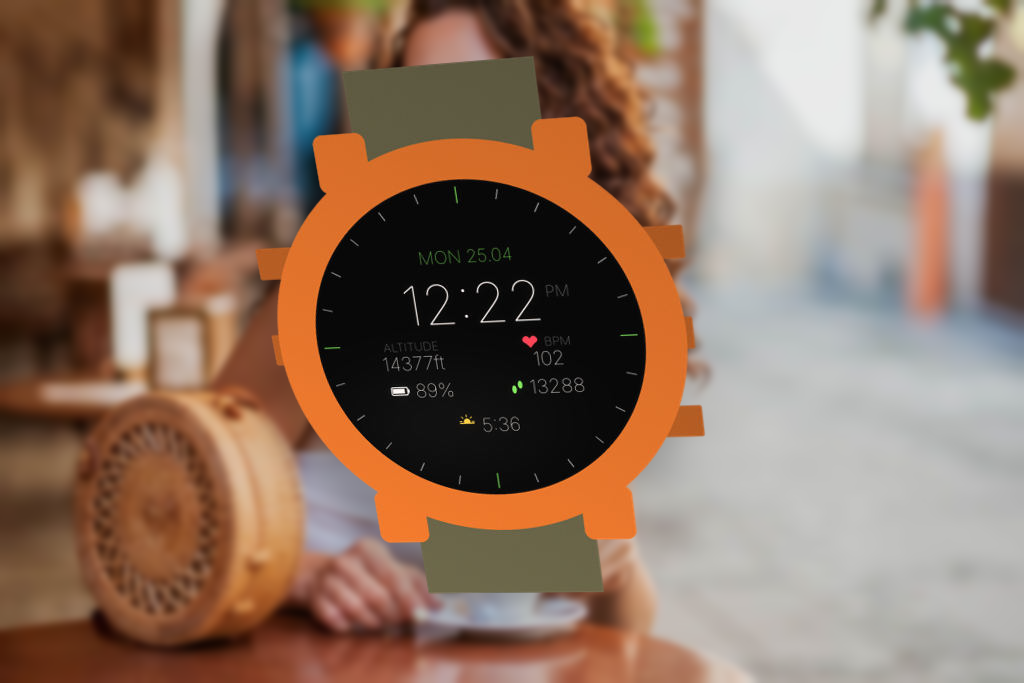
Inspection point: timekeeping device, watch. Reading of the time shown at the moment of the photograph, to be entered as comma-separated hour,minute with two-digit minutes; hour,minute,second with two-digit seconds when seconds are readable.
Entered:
12,22
